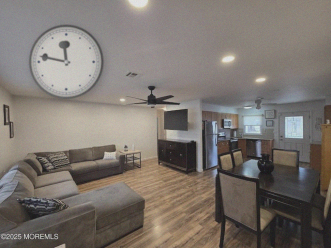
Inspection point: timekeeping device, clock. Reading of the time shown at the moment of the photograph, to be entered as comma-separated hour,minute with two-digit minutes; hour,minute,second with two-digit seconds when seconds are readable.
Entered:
11,47
